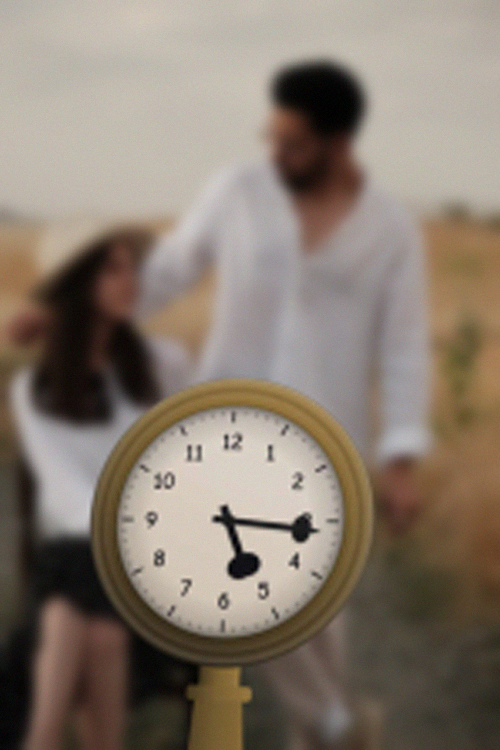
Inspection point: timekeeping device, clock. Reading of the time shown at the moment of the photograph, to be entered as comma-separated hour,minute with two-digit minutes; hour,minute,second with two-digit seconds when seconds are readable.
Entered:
5,16
